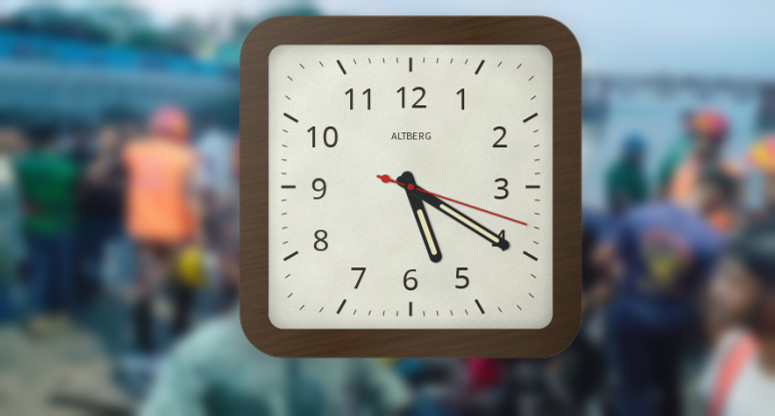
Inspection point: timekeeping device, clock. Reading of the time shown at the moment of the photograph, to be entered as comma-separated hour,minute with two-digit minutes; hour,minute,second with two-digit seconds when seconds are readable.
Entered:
5,20,18
